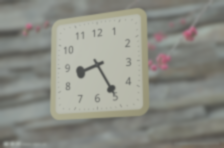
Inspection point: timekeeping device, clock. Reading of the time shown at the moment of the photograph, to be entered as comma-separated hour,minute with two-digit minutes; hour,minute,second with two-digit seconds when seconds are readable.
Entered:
8,25
